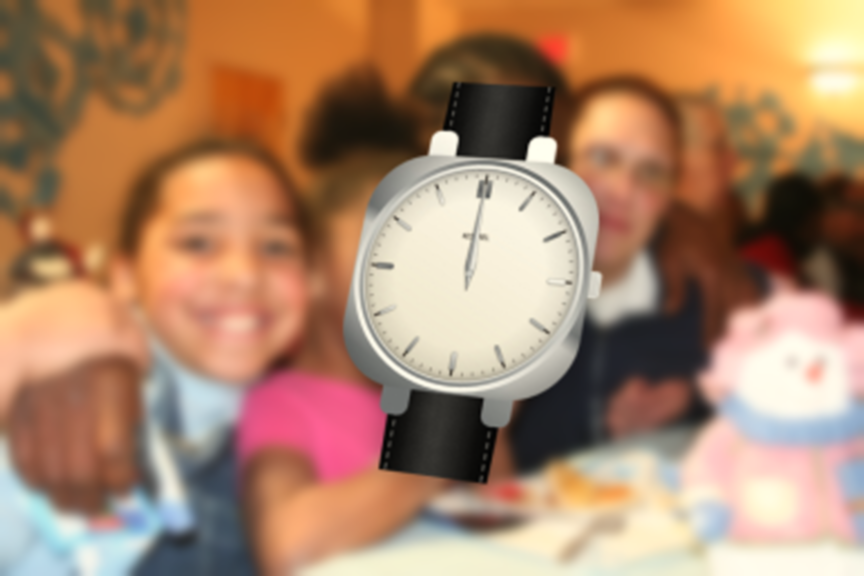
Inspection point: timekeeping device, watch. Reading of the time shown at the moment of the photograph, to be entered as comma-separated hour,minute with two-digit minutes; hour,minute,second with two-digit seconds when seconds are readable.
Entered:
12,00
